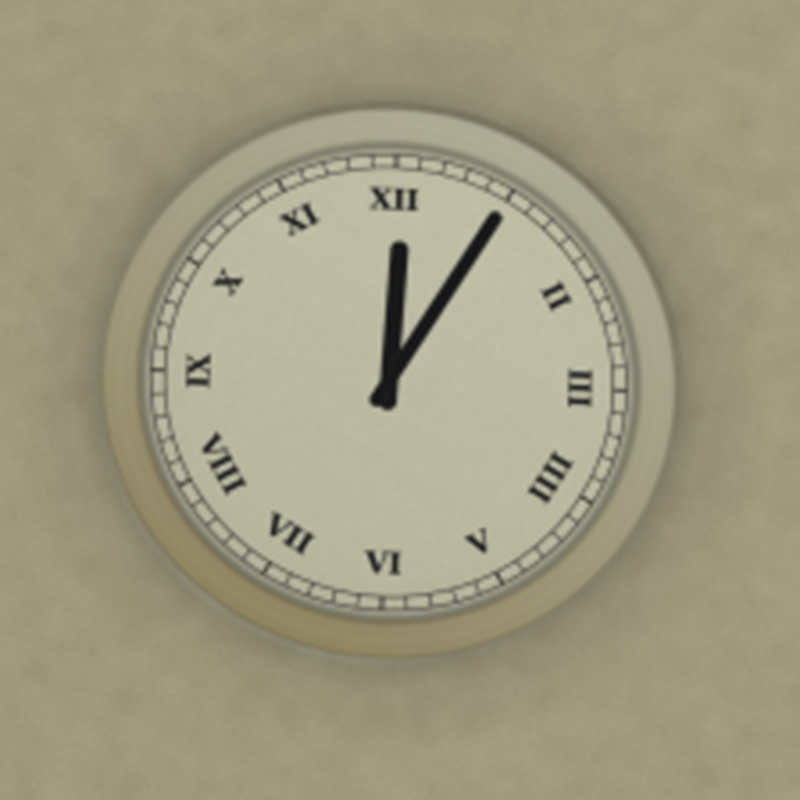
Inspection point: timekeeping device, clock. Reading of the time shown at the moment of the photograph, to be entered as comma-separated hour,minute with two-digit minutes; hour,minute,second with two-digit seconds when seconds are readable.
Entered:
12,05
